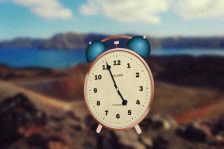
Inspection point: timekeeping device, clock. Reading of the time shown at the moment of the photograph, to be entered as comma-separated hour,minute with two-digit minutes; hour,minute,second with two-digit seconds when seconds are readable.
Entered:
4,56
